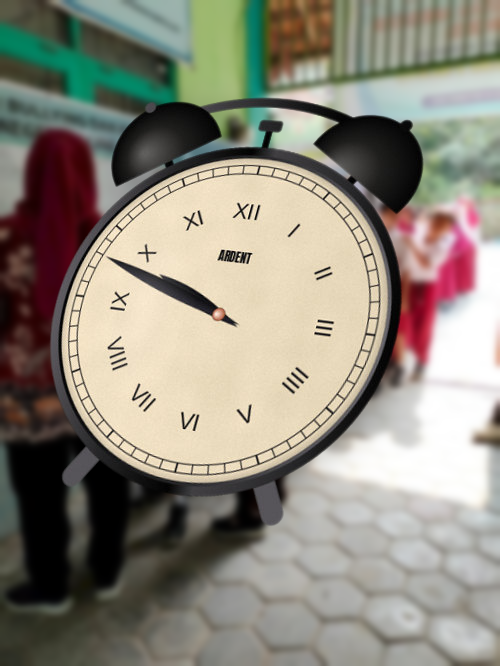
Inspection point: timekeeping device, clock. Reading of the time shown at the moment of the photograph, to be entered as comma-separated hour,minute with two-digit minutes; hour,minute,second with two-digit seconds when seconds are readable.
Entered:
9,48
